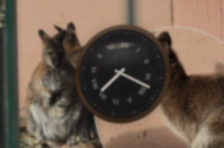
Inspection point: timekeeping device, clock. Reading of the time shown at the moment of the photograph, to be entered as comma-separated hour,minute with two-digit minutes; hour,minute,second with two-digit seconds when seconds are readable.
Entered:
7,18
